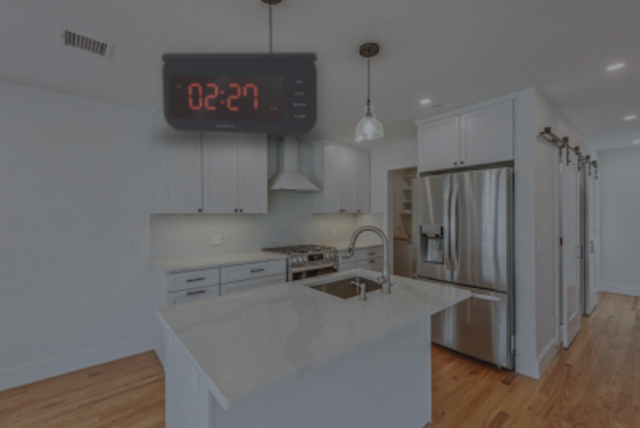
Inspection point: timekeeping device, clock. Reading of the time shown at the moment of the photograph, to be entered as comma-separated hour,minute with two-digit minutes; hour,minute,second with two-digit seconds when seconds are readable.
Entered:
2,27
